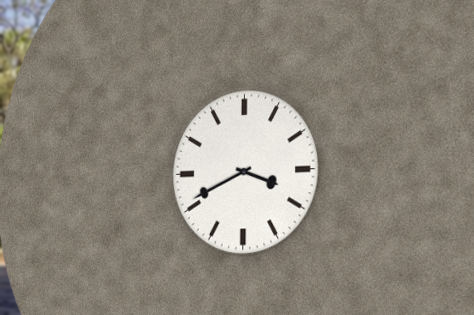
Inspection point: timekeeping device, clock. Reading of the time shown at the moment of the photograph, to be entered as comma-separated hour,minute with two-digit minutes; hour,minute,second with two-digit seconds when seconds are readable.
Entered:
3,41
